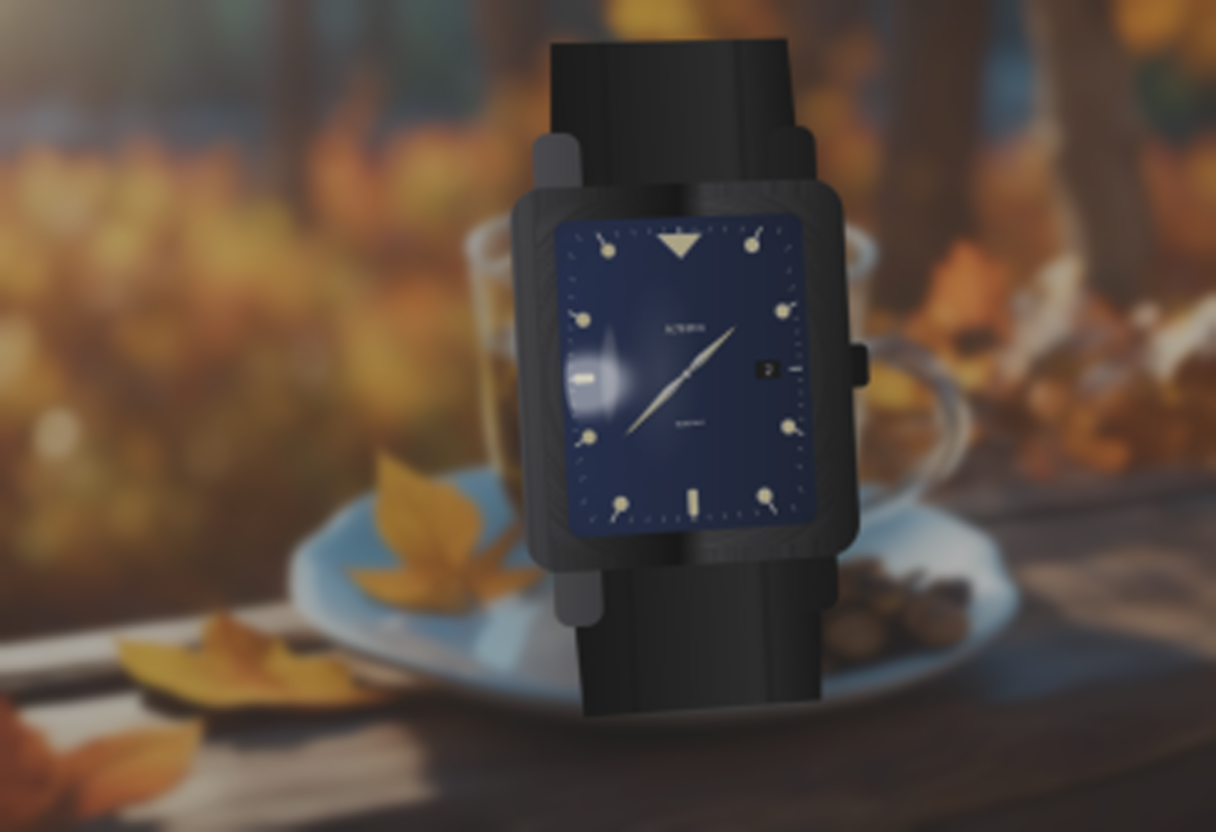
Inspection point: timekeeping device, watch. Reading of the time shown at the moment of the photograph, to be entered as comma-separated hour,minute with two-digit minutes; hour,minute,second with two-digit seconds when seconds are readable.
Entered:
1,38
